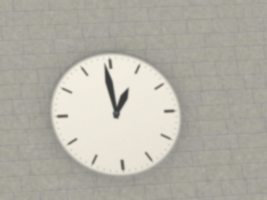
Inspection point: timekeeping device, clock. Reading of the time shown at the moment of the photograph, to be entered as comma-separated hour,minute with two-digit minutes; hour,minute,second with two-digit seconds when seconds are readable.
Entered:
12,59
